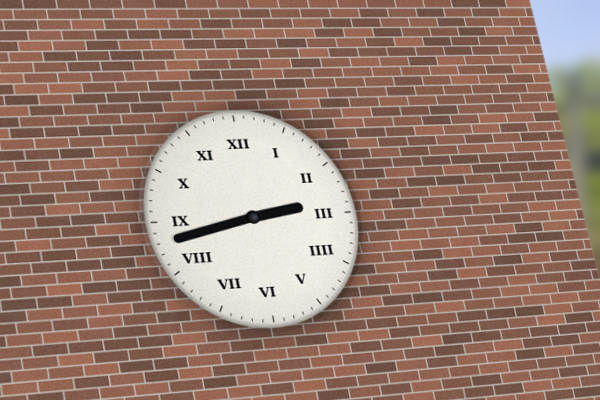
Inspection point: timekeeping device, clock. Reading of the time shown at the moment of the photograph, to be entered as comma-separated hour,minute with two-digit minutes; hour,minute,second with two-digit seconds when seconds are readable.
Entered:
2,43
